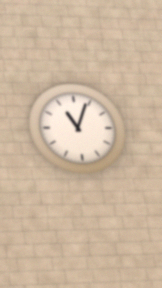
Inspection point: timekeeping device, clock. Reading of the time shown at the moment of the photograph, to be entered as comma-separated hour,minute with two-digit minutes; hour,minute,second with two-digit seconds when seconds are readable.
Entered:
11,04
